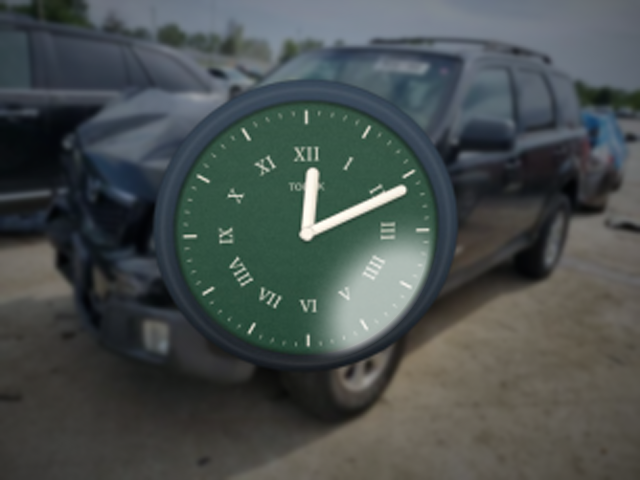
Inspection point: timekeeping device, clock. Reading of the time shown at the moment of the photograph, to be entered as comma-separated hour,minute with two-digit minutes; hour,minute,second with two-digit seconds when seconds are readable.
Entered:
12,11
